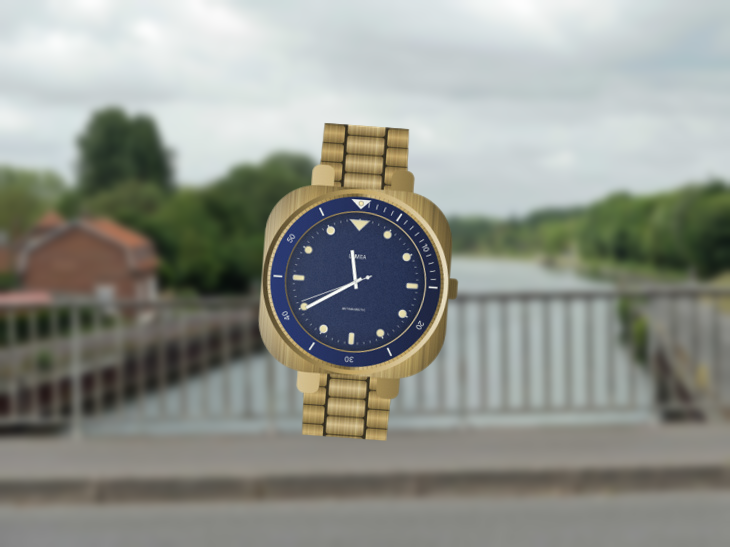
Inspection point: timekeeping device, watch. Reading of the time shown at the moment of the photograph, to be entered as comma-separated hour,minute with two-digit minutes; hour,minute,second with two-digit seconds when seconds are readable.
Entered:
11,39,41
